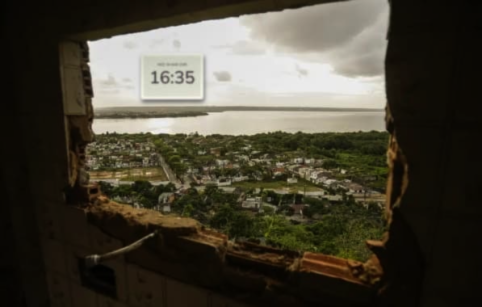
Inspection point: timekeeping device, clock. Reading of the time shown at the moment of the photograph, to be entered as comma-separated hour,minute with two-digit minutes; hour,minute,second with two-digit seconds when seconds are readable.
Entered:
16,35
